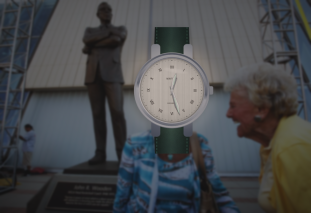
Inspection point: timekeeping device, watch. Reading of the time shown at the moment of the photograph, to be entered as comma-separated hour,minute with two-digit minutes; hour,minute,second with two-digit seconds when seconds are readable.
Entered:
12,27
